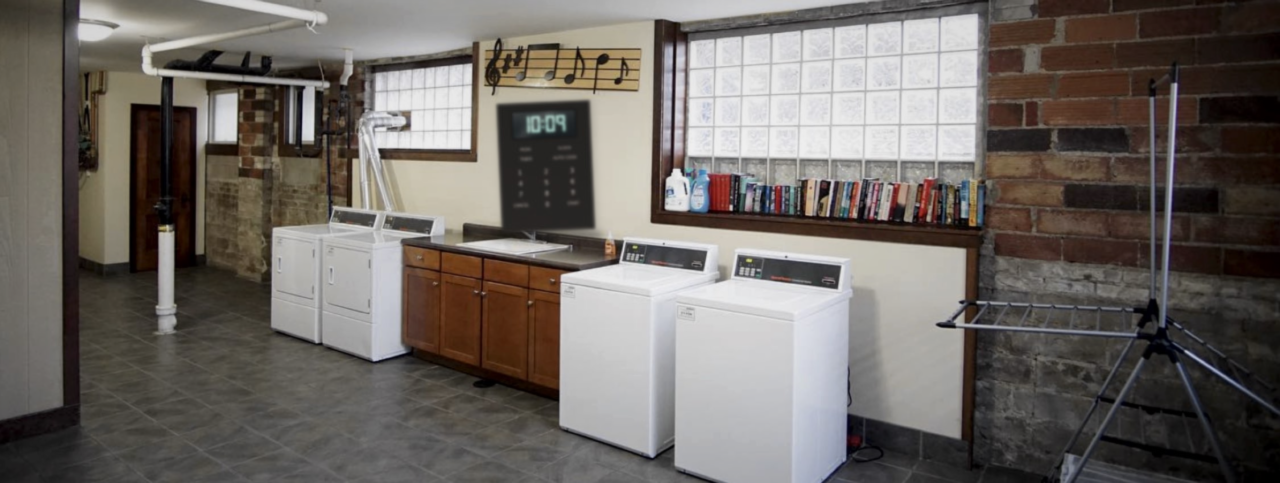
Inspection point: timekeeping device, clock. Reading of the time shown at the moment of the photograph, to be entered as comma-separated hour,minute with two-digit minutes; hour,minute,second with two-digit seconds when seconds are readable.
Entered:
10,09
